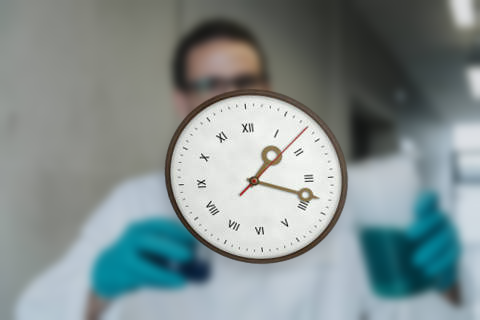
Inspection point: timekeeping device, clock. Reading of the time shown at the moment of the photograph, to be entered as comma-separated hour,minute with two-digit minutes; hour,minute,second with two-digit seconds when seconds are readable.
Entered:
1,18,08
